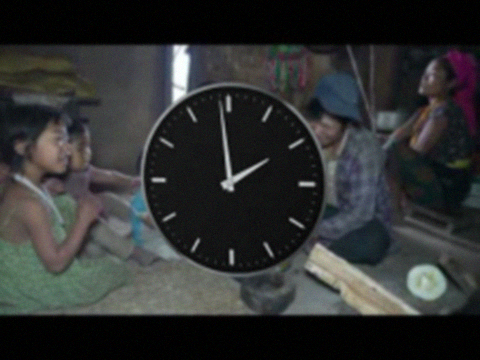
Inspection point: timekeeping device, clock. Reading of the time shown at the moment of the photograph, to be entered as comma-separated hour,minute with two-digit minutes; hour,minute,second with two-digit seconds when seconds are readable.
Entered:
1,59
